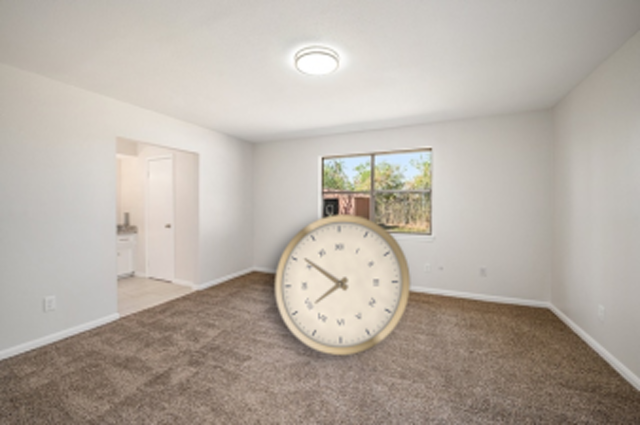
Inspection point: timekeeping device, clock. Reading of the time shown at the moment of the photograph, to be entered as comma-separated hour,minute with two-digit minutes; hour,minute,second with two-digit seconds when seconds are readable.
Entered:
7,51
